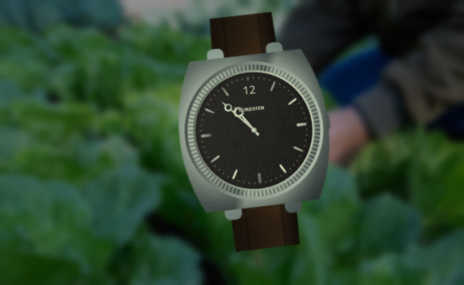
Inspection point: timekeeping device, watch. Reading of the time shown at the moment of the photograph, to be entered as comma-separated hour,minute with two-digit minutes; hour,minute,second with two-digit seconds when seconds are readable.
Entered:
10,53
